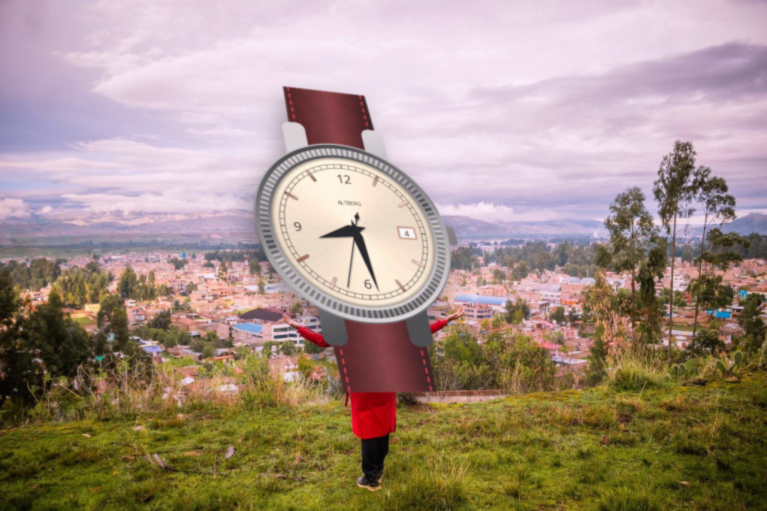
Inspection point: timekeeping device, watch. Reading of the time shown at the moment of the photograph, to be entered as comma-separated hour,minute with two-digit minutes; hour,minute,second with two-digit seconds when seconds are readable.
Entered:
8,28,33
